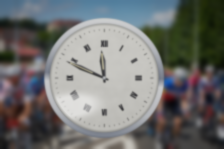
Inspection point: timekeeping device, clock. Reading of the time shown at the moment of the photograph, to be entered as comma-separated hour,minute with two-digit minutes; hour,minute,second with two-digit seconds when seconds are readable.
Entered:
11,49
